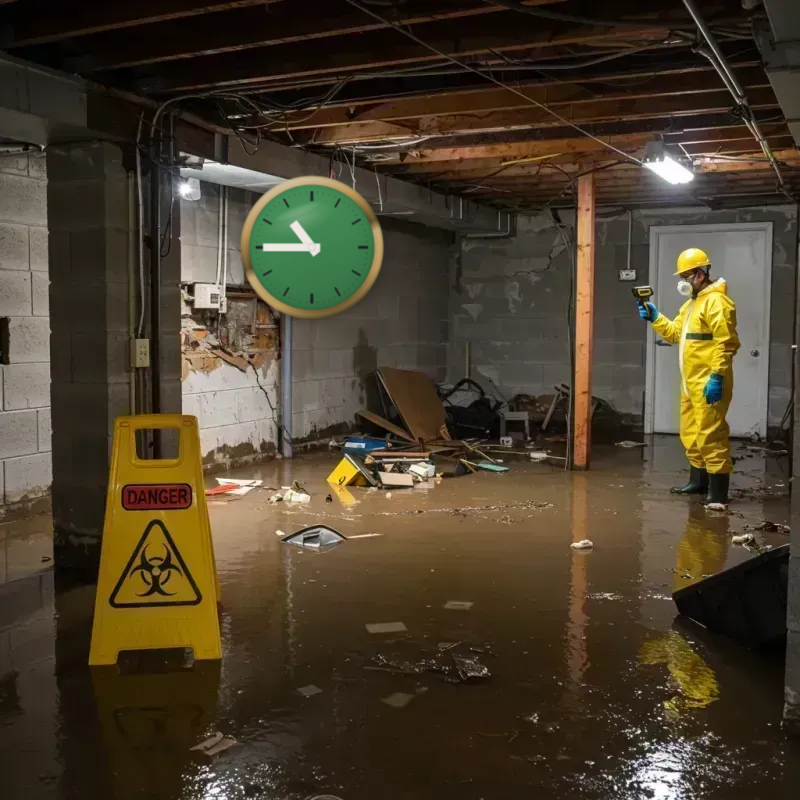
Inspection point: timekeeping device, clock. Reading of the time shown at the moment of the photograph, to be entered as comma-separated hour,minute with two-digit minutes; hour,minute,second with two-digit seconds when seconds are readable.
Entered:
10,45
